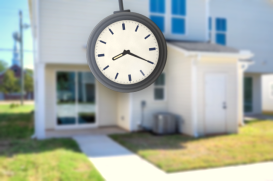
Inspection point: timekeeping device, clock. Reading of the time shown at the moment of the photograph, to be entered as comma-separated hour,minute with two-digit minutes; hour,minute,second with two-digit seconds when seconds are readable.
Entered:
8,20
